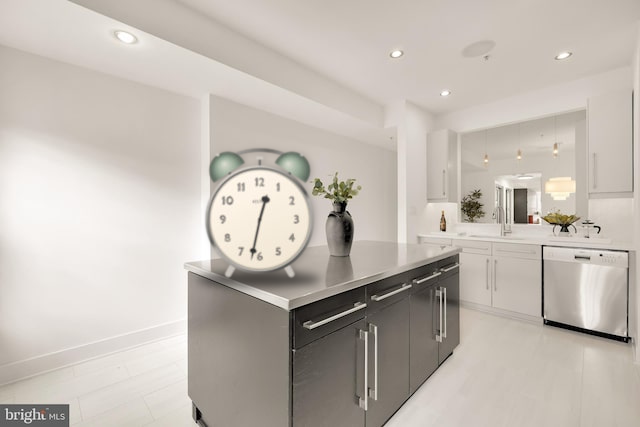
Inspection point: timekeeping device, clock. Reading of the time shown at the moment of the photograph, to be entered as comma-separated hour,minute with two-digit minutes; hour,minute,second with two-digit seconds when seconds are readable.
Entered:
12,32
